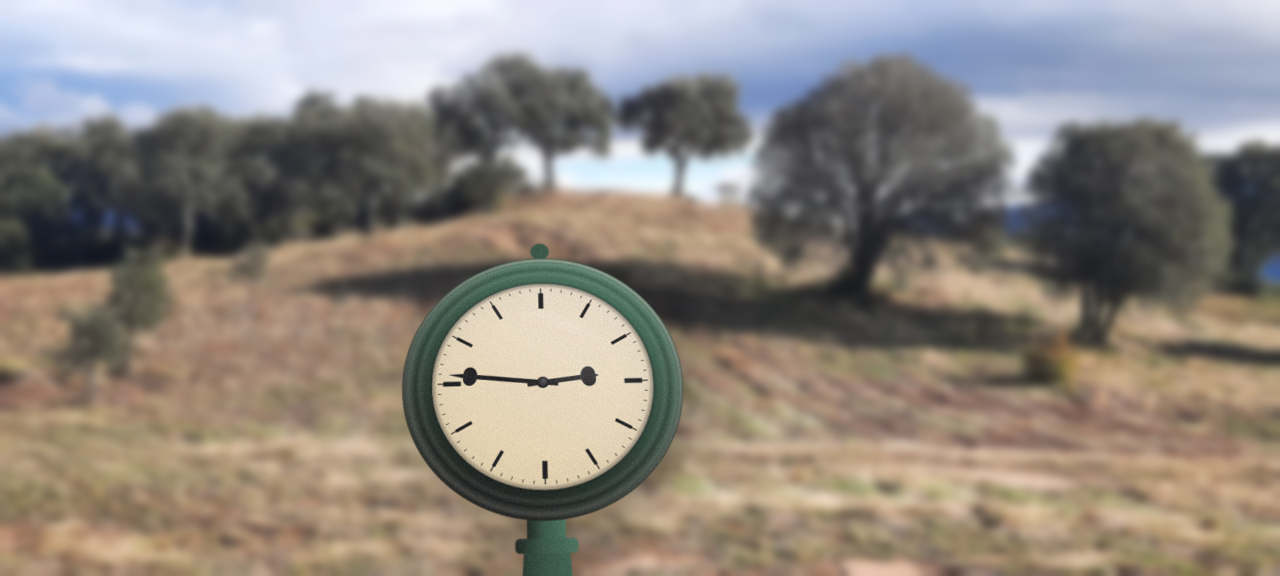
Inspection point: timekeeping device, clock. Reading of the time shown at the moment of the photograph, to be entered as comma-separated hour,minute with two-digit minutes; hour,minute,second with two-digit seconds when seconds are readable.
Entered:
2,46
